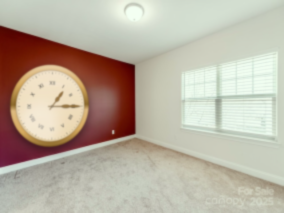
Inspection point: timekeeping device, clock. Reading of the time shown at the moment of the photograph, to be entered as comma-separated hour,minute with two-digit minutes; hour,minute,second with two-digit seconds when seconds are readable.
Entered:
1,15
